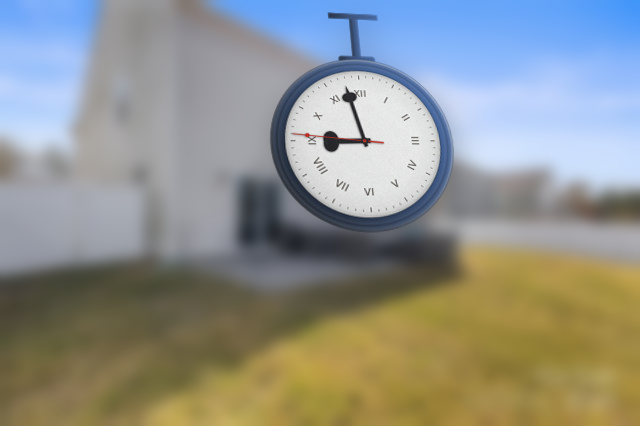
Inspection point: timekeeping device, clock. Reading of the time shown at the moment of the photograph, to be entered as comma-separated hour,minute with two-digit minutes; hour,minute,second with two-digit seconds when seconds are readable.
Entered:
8,57,46
